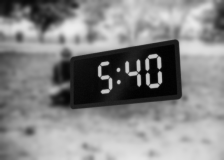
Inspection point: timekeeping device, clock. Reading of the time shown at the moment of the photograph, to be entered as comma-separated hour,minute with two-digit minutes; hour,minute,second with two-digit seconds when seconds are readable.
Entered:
5,40
